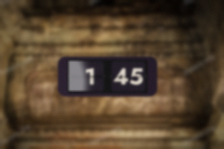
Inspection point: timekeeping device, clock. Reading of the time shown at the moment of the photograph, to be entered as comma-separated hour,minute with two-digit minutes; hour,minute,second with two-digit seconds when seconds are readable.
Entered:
1,45
